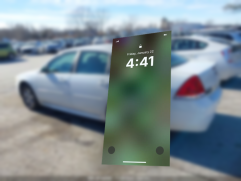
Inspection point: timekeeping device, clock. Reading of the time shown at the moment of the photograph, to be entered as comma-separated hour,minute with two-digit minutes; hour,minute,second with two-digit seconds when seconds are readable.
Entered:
4,41
